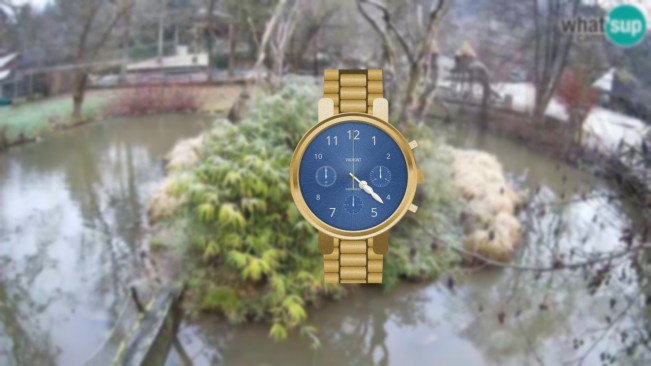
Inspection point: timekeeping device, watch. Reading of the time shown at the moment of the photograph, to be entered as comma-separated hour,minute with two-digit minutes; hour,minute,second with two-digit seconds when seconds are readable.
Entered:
4,22
